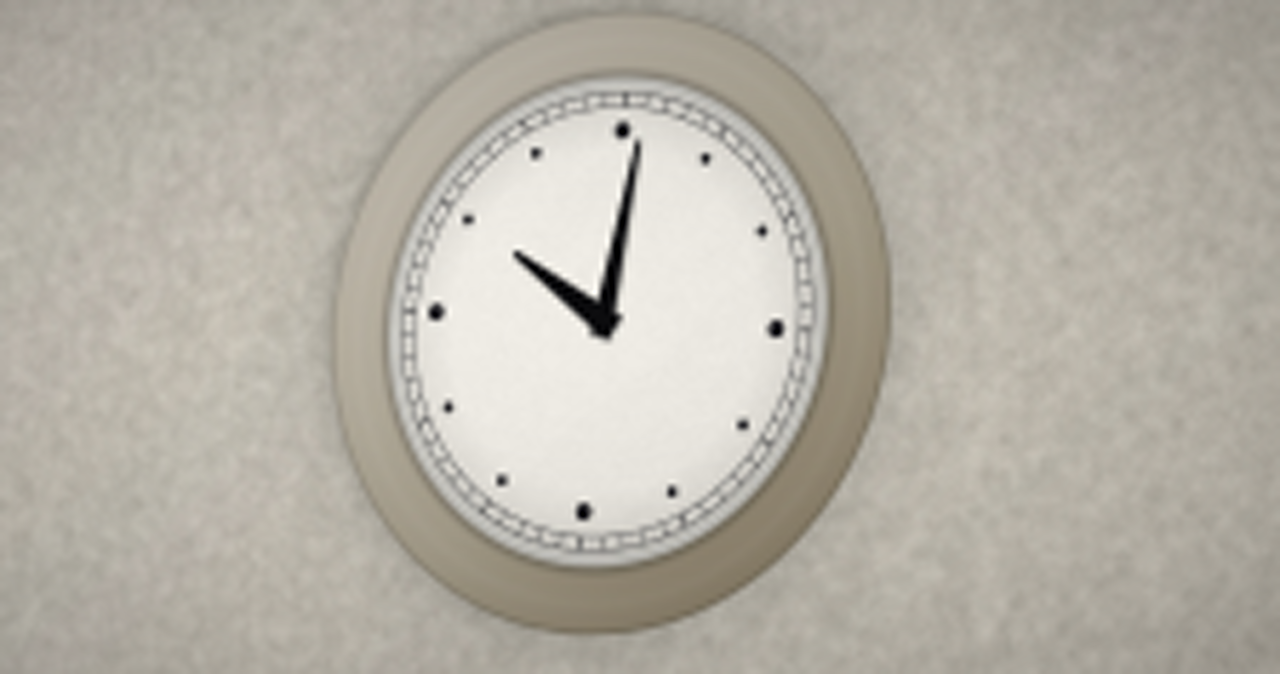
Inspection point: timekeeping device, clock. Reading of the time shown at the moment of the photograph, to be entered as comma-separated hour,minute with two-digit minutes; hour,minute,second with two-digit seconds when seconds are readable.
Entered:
10,01
